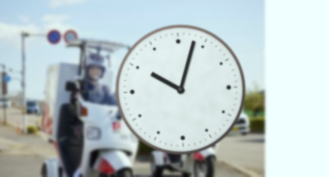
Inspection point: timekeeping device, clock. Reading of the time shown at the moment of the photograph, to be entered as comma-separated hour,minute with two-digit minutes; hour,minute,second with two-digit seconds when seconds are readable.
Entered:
10,03
